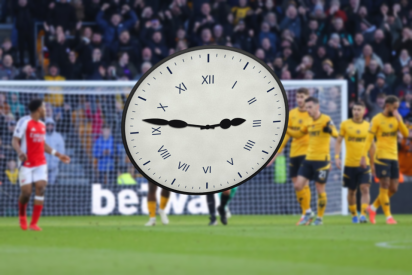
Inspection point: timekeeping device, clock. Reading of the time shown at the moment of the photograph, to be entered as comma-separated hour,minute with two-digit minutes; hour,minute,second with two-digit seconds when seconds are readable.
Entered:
2,47
